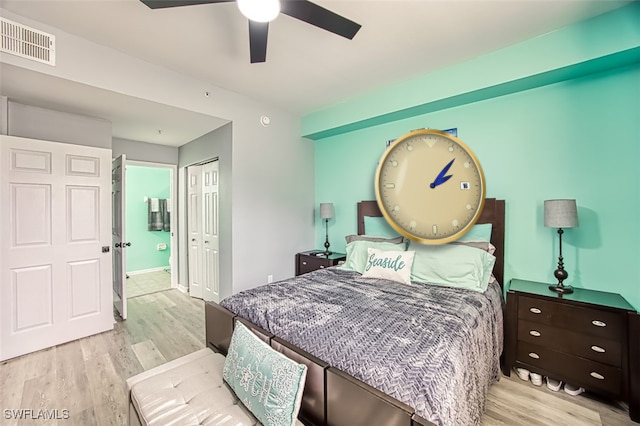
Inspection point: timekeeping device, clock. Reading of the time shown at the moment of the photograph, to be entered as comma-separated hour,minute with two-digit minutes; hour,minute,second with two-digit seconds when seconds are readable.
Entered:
2,07
